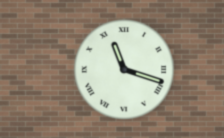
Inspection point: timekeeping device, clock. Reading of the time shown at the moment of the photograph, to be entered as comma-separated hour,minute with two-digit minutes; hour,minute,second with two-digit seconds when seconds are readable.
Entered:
11,18
